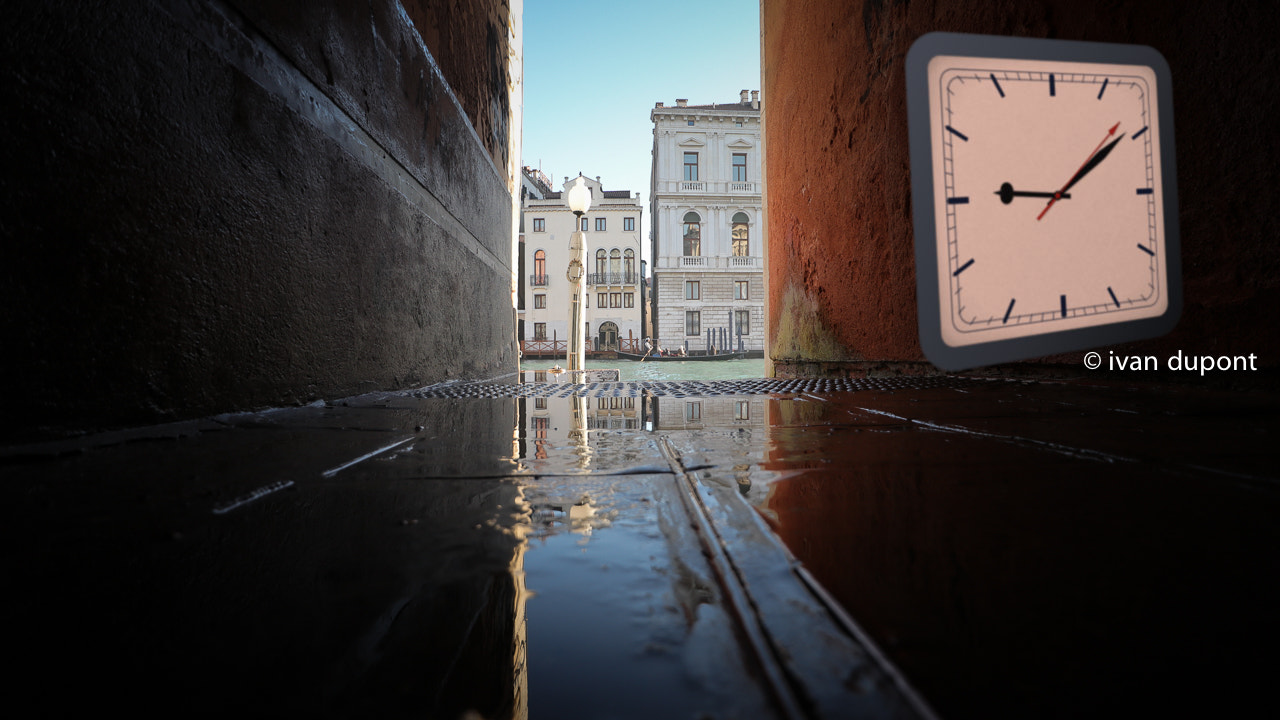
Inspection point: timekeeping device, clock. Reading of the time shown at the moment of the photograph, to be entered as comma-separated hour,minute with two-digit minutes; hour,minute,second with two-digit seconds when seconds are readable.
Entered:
9,09,08
